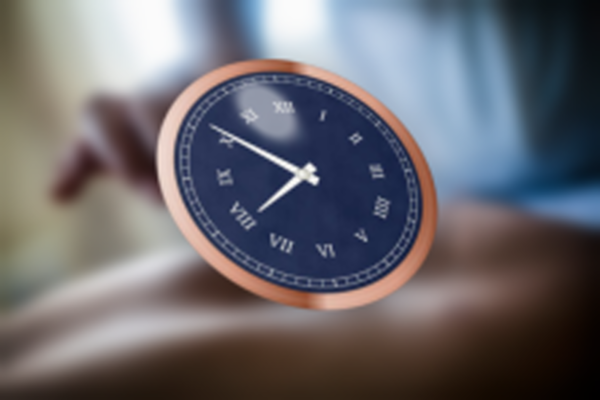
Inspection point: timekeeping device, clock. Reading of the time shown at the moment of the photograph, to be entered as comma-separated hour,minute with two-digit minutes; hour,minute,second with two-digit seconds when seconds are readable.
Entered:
7,51
